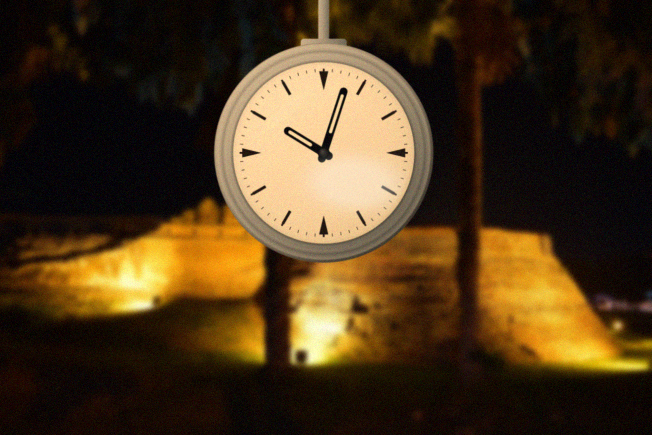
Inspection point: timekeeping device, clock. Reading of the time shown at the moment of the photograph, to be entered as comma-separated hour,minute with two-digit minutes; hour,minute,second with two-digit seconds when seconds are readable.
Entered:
10,03
